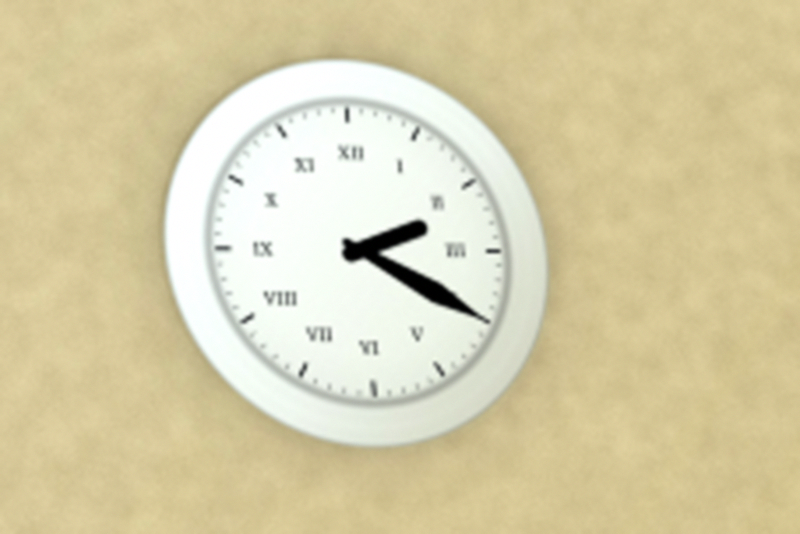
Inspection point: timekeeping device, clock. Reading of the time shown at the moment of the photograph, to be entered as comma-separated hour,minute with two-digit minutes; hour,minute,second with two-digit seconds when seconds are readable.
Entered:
2,20
